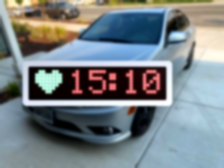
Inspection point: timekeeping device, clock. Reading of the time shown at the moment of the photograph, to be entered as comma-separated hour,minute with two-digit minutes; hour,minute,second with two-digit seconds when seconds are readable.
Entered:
15,10
